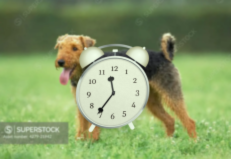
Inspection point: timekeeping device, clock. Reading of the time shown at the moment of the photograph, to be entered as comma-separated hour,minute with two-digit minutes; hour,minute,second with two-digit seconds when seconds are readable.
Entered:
11,36
